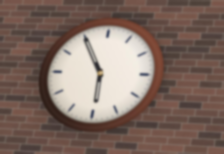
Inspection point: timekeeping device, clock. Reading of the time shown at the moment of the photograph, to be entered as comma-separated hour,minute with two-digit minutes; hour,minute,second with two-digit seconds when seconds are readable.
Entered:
5,55
